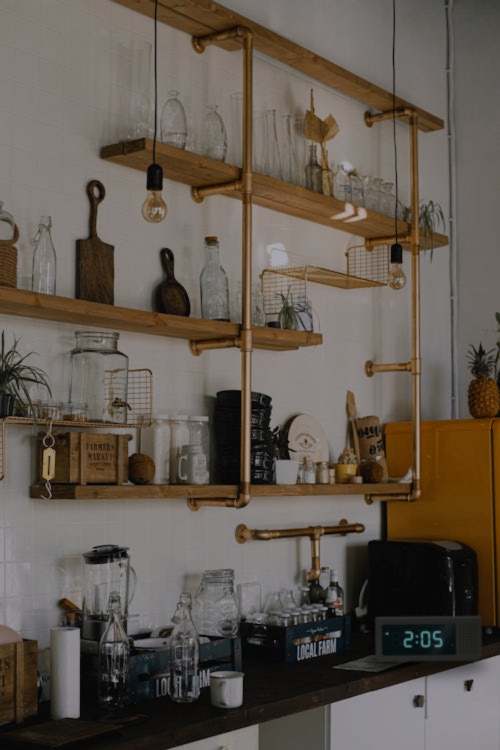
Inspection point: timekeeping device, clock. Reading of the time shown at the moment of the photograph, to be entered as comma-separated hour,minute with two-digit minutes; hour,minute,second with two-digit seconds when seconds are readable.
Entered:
2,05
